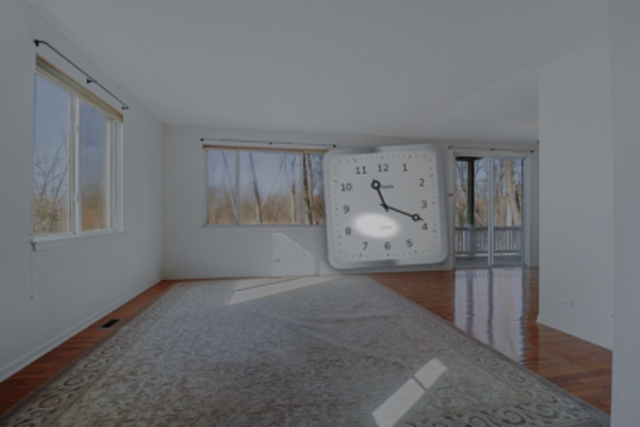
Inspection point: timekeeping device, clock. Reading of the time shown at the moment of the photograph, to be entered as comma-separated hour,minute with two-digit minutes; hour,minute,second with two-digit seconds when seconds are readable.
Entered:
11,19
